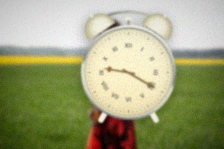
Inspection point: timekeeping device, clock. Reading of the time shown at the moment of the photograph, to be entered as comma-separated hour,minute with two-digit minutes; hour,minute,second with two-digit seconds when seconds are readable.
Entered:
9,20
